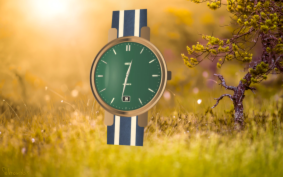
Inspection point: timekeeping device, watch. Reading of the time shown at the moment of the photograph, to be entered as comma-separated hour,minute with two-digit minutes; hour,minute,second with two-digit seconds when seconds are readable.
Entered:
12,32
